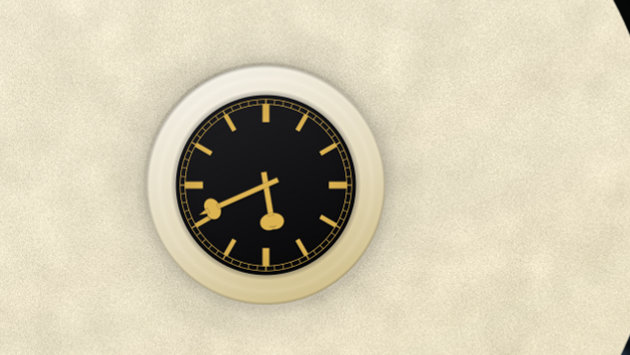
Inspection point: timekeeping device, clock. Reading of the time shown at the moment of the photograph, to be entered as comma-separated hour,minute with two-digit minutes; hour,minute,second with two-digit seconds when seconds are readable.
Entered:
5,41
